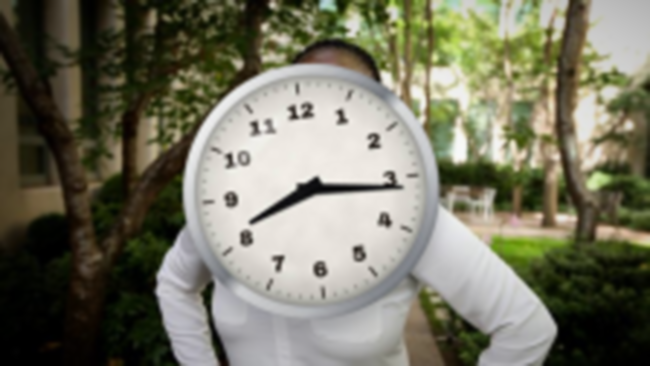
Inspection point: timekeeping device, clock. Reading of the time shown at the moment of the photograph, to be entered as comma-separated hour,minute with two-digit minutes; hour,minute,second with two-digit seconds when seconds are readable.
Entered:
8,16
